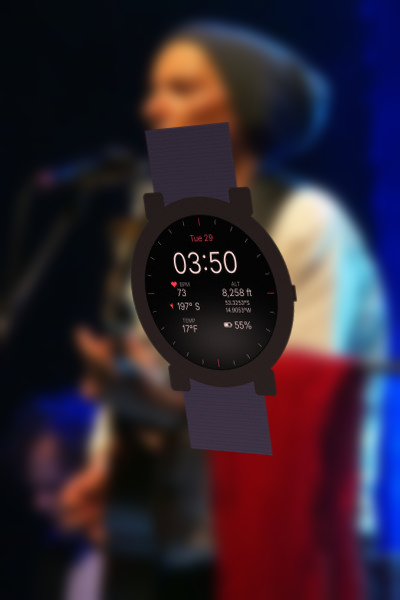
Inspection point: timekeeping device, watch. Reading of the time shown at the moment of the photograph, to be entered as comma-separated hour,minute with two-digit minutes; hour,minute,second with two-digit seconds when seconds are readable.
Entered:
3,50
